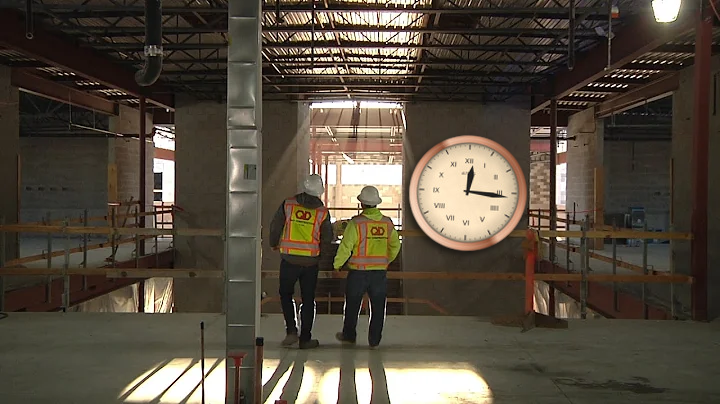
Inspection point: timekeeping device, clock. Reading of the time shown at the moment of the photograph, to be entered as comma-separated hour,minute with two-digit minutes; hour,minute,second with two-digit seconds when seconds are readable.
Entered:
12,16
